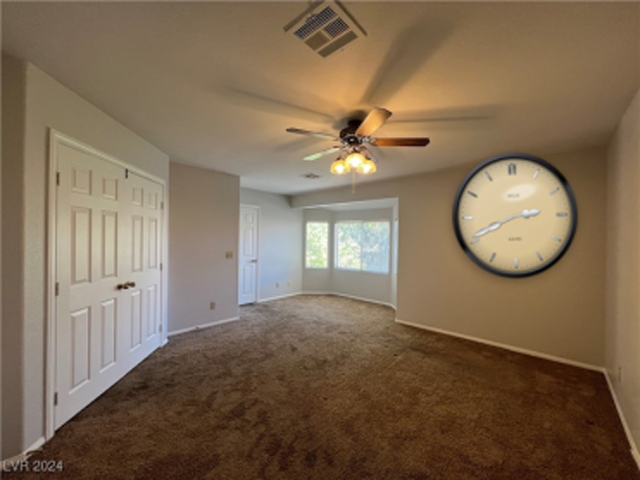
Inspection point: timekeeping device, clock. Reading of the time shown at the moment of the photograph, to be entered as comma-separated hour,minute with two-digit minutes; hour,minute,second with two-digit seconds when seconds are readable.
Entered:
2,41
